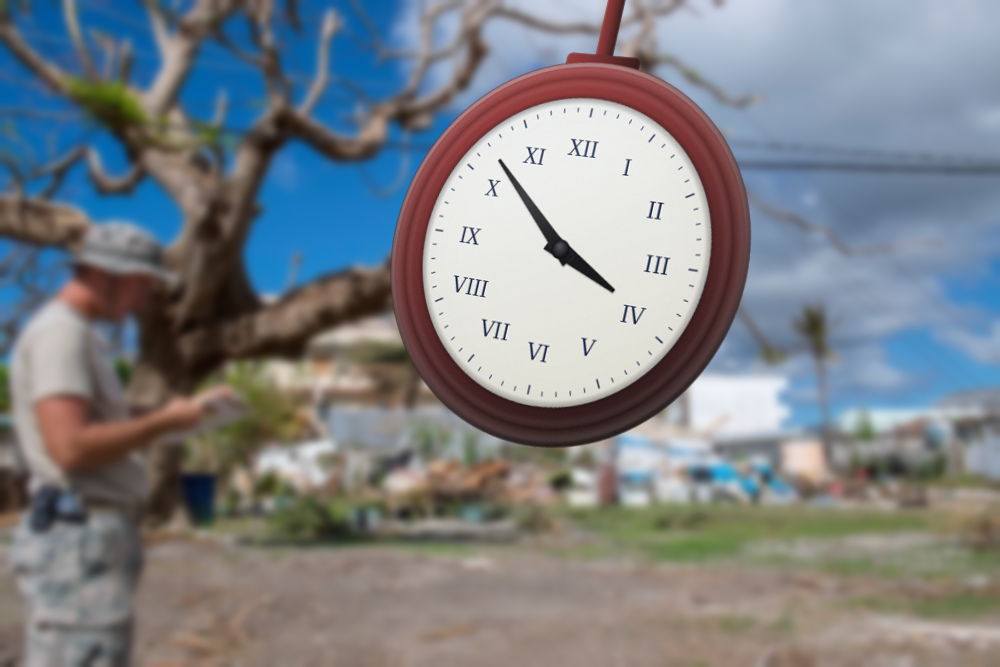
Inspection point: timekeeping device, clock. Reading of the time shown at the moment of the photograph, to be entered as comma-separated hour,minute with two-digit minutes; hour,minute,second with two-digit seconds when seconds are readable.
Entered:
3,52
